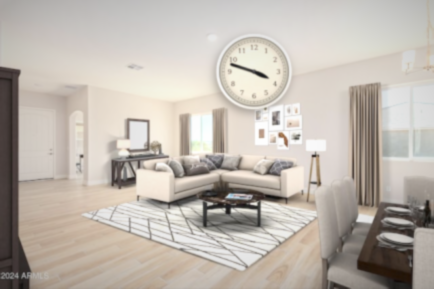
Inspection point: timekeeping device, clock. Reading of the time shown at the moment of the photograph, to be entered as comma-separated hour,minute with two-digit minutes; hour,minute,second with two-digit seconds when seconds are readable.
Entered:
3,48
